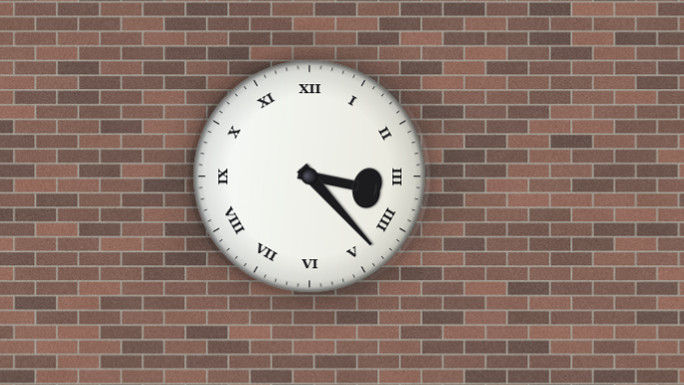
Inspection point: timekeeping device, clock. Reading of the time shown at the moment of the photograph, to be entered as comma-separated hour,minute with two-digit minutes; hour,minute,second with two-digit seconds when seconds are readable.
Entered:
3,23
